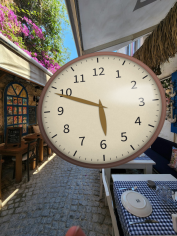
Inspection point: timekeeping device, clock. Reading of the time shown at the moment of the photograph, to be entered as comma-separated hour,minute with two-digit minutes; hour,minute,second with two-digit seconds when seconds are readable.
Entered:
5,49
